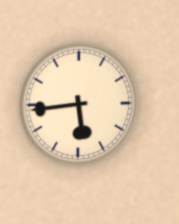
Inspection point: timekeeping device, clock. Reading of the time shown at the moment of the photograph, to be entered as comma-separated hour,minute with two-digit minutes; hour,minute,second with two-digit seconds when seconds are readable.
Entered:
5,44
